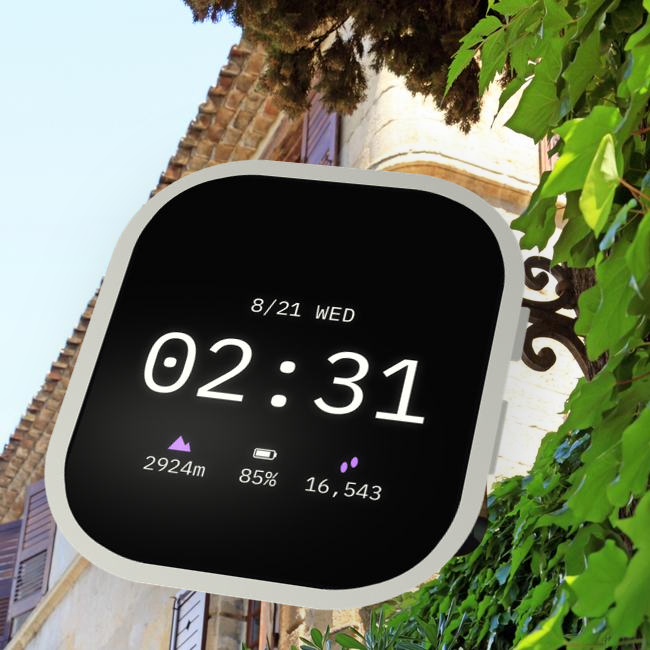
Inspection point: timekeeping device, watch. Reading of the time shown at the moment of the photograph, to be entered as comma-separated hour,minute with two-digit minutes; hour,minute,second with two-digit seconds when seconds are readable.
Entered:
2,31
